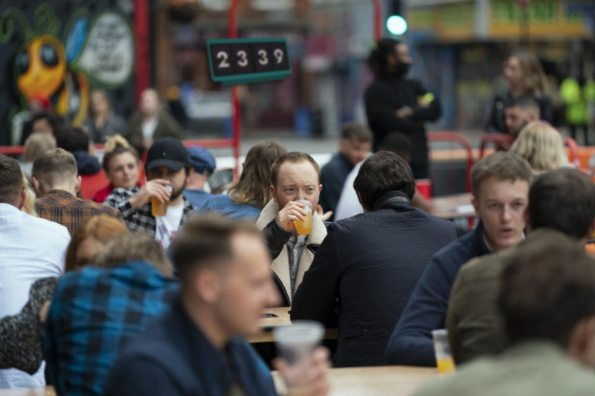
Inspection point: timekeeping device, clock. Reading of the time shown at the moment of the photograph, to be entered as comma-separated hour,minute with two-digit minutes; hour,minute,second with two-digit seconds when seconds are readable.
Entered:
23,39
